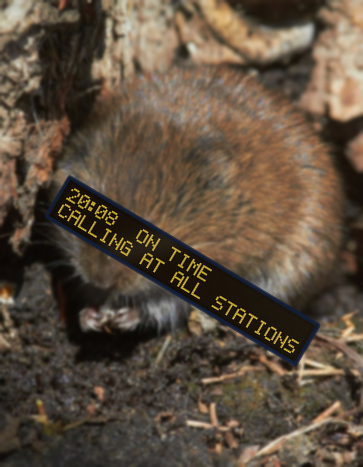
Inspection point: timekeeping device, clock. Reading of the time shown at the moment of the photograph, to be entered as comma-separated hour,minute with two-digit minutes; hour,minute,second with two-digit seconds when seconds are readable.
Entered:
20,08
